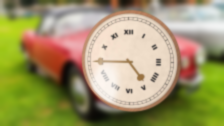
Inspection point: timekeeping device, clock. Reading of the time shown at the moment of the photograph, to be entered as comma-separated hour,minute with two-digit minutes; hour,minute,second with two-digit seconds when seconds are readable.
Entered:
4,45
